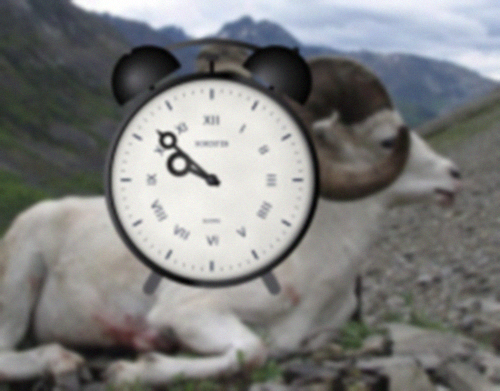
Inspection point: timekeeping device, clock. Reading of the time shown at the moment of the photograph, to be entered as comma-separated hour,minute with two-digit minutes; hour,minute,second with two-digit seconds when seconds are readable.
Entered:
9,52
